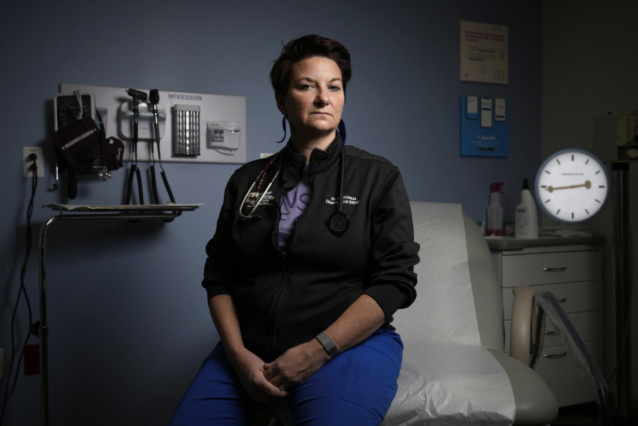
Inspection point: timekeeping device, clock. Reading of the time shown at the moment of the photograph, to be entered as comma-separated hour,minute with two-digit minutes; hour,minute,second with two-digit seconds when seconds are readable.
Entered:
2,44
